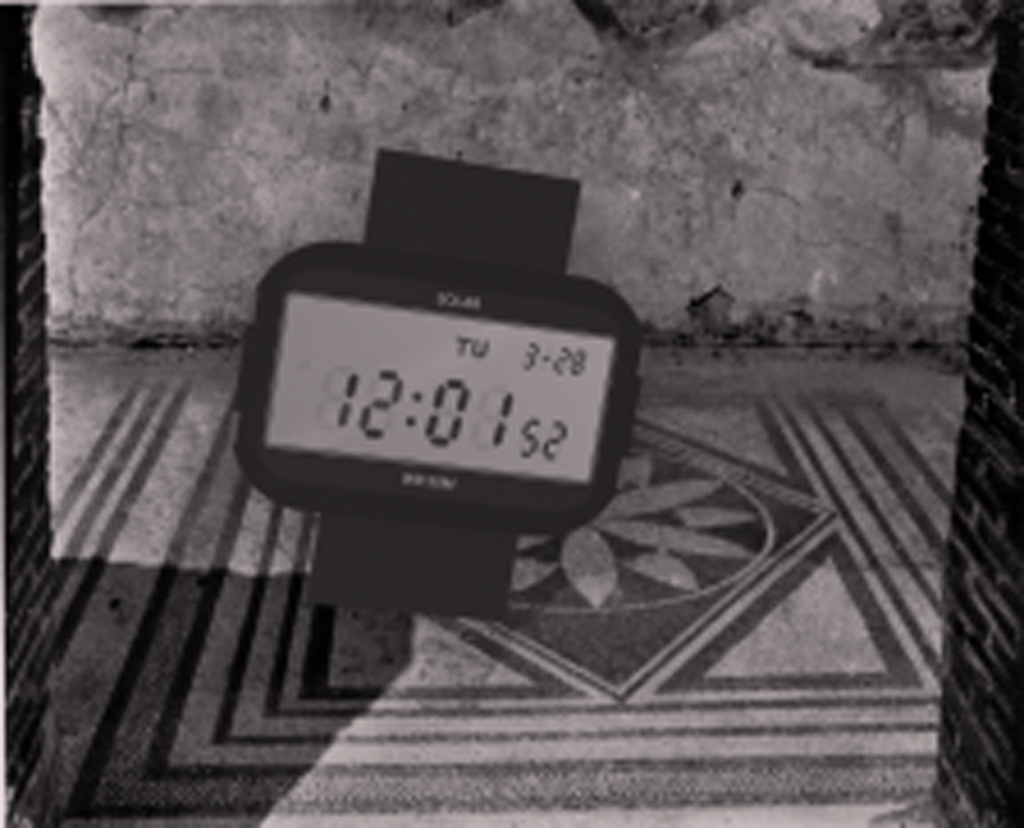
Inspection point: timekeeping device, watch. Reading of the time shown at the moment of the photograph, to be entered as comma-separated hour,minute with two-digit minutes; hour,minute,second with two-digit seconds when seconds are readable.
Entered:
12,01,52
